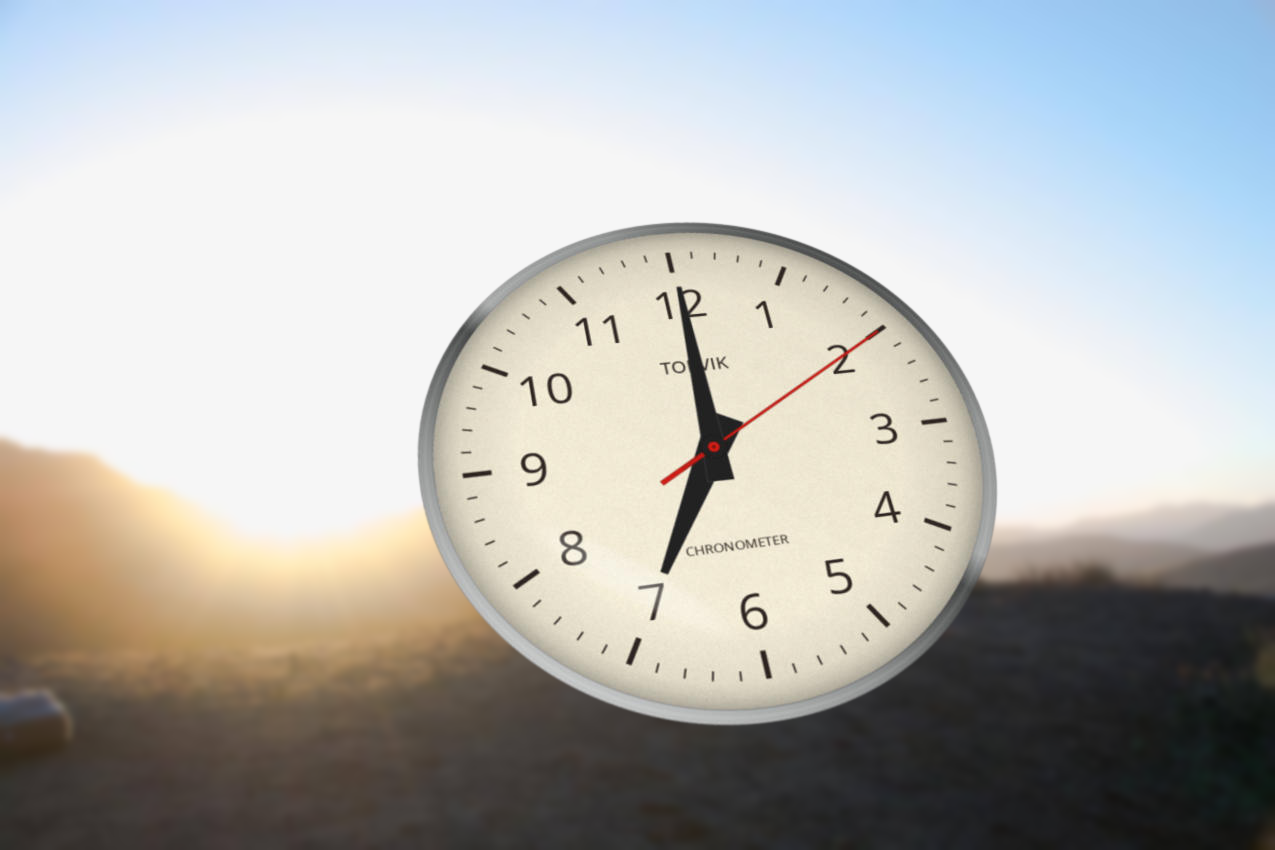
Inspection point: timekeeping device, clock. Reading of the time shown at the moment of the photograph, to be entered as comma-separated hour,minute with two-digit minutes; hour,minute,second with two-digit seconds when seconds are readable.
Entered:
7,00,10
